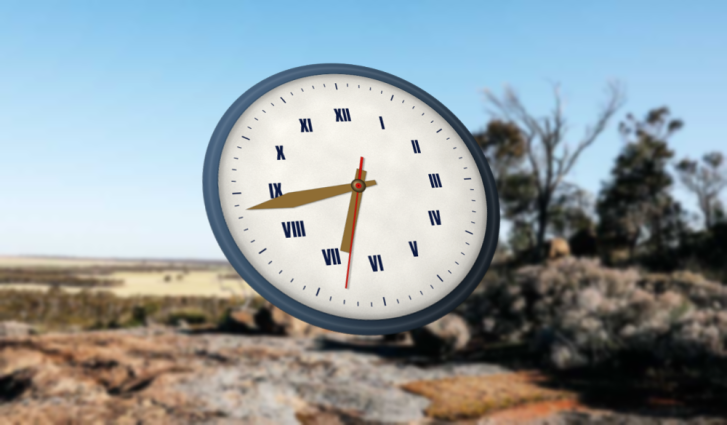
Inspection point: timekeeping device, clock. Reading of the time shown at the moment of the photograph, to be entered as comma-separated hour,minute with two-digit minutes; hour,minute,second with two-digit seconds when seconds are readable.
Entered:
6,43,33
